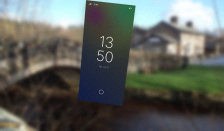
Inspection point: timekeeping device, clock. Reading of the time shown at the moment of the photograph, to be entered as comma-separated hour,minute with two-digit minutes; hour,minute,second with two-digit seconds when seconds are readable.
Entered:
13,50
